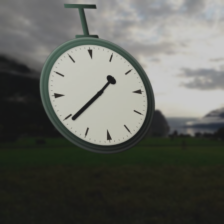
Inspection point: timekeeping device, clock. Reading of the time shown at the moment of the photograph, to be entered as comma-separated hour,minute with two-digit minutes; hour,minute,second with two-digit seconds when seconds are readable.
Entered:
1,39
